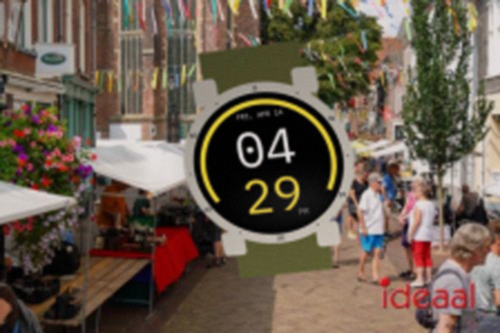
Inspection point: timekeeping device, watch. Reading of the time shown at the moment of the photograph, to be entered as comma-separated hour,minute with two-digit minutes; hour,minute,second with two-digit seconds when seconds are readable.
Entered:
4,29
